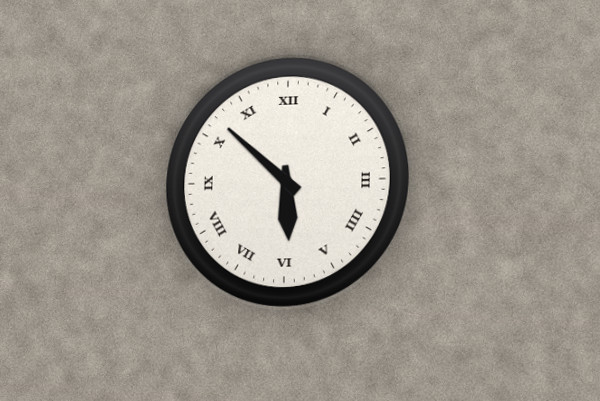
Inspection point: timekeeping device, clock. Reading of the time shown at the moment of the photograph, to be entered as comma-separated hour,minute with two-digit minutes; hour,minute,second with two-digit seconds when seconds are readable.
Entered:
5,52
